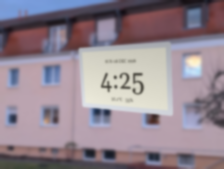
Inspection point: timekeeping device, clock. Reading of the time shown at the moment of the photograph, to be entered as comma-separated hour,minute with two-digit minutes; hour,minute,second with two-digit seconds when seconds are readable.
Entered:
4,25
